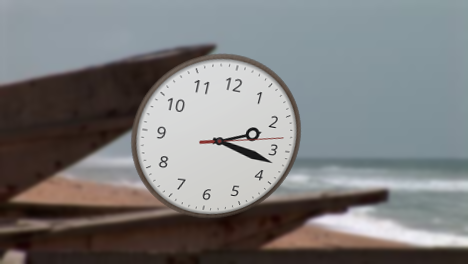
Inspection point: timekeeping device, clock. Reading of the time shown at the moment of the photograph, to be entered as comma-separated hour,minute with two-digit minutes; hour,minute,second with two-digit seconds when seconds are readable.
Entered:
2,17,13
